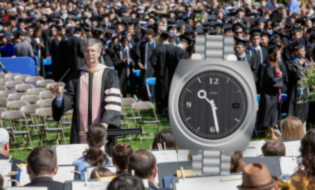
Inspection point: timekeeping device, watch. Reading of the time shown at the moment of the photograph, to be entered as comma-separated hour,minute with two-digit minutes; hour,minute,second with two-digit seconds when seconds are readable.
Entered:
10,28
